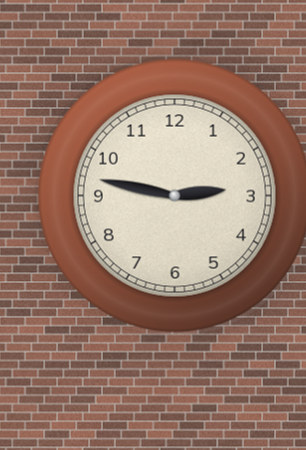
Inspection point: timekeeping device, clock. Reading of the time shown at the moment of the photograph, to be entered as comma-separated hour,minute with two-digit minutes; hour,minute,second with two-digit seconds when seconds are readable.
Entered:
2,47
